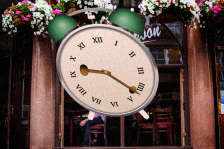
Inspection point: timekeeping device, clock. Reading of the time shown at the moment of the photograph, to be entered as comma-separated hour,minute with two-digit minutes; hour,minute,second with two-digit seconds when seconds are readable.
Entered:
9,22
